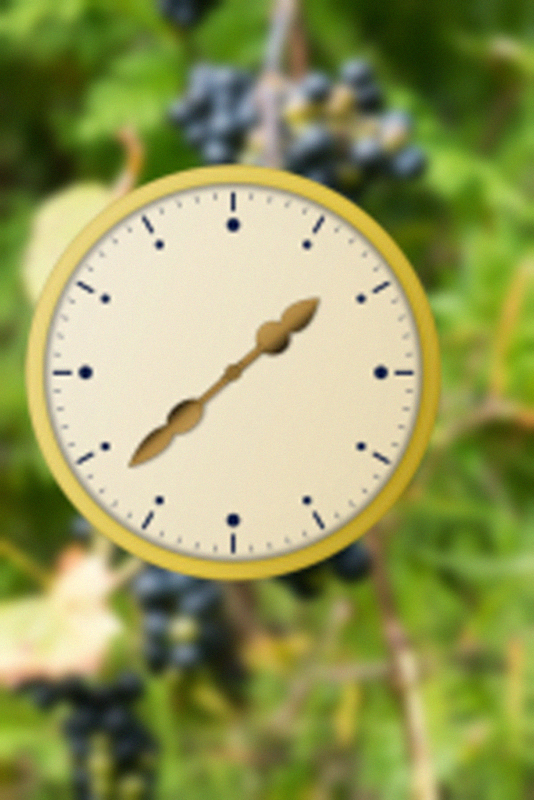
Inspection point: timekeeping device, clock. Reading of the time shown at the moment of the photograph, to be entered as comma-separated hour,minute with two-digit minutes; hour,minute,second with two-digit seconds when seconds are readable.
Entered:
1,38
